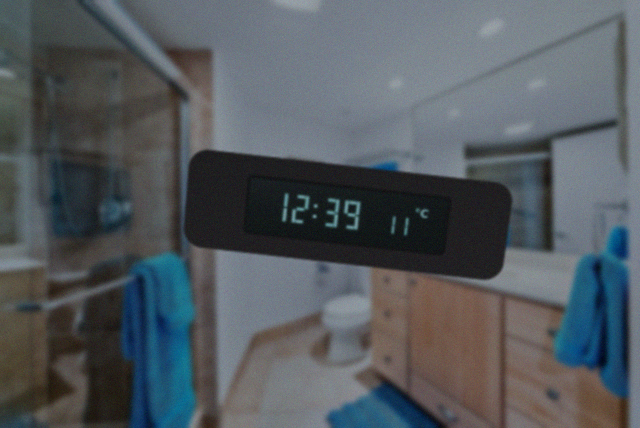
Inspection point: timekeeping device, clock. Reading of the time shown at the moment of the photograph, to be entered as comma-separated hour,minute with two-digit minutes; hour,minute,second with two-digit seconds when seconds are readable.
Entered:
12,39
